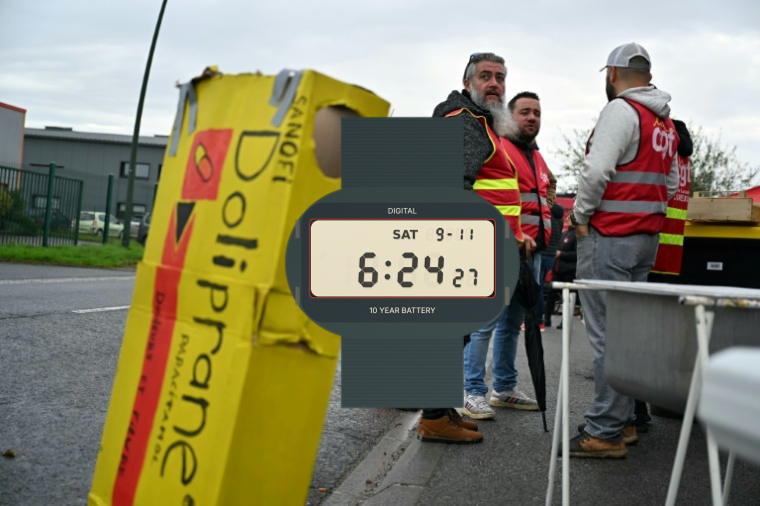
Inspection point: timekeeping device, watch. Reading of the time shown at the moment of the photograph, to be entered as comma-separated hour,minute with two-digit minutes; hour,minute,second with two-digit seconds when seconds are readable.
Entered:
6,24,27
